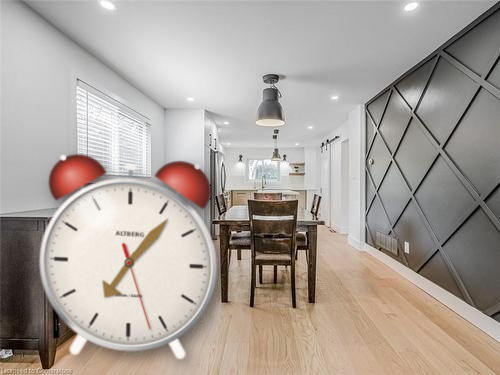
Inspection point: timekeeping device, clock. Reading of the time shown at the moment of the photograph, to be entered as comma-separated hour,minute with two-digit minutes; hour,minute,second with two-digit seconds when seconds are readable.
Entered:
7,06,27
